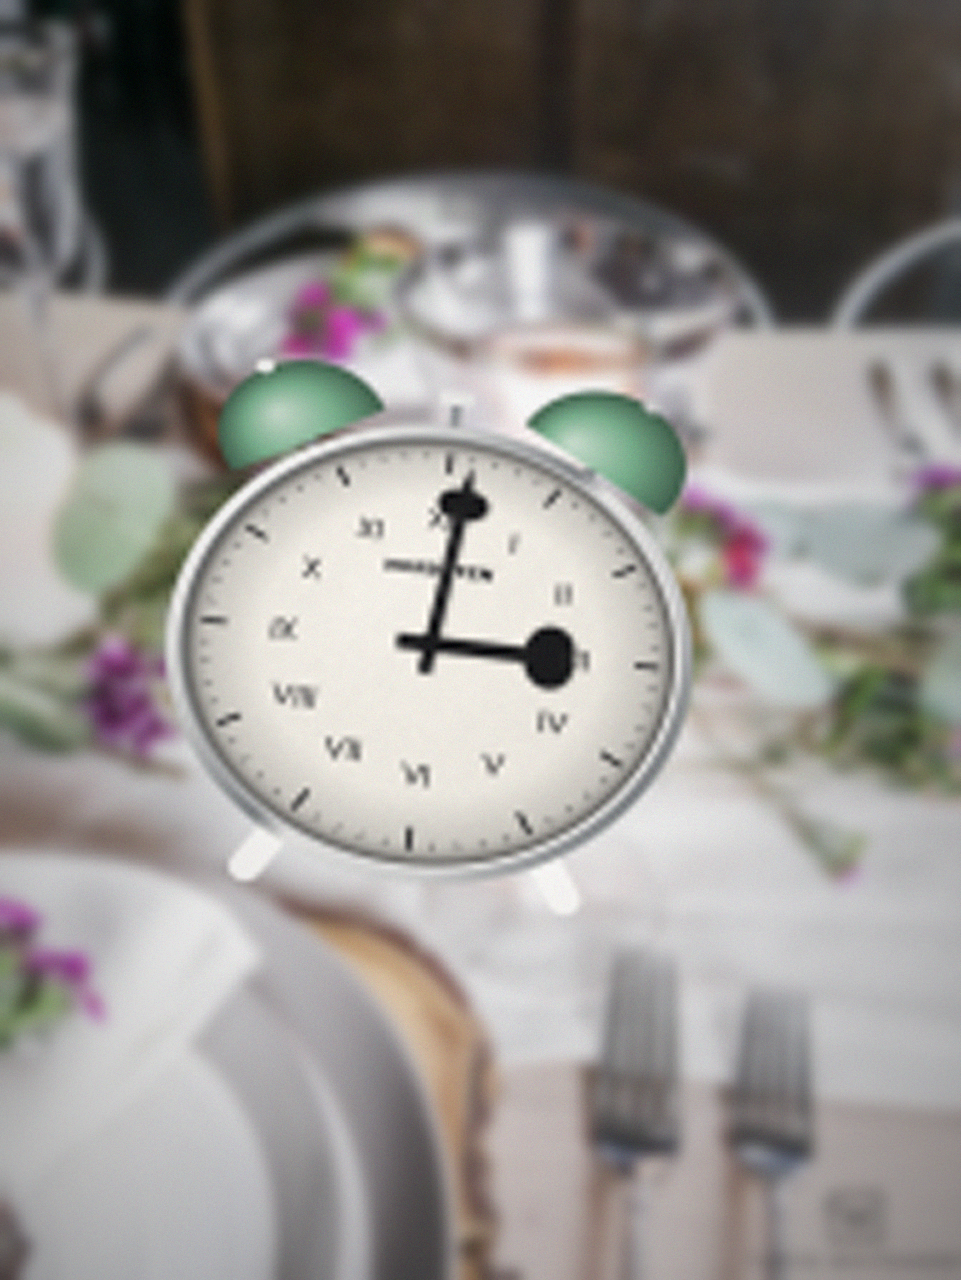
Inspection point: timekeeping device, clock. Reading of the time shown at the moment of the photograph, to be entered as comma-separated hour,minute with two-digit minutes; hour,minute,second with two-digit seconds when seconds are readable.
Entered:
3,01
